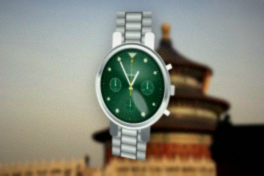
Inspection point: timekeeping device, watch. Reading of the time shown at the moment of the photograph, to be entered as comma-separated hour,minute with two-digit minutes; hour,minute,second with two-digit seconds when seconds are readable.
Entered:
12,55
